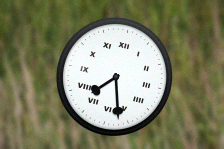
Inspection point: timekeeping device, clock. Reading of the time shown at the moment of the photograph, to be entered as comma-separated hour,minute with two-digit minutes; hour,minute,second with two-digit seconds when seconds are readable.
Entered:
7,27
